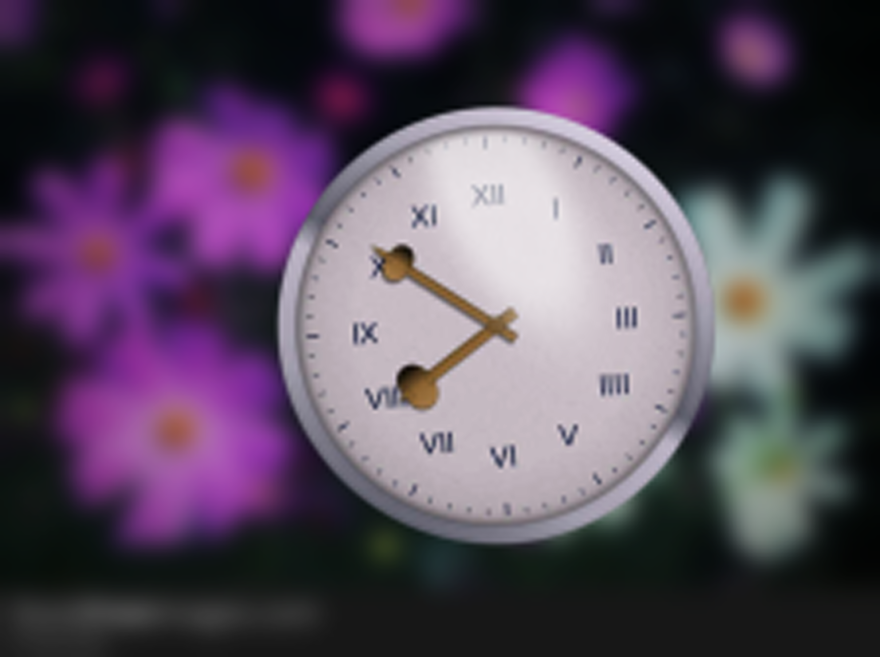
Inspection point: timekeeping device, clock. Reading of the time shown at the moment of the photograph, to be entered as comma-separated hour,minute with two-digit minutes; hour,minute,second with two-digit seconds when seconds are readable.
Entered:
7,51
